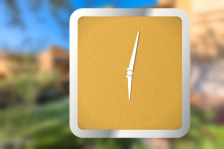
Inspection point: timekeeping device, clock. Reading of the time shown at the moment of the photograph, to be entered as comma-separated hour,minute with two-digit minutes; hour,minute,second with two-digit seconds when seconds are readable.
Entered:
6,02
